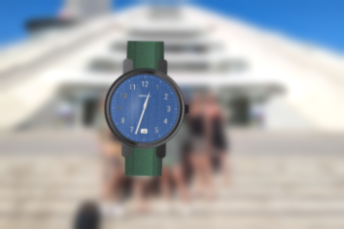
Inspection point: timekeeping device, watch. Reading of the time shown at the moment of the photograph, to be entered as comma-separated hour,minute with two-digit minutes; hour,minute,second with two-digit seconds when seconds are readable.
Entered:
12,33
